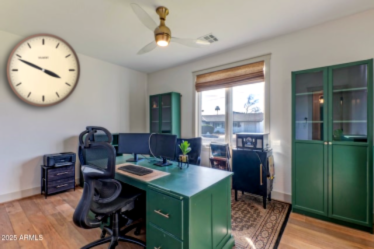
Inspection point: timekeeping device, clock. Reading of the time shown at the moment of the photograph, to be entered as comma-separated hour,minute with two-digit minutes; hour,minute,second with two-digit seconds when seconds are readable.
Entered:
3,49
